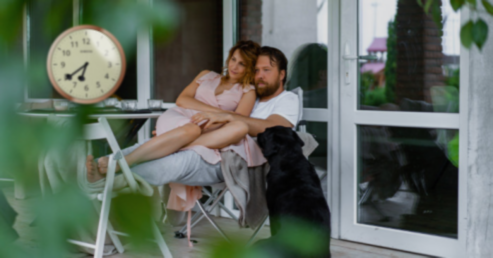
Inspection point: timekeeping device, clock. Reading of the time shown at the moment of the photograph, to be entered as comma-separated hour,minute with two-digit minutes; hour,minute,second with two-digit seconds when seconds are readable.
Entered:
6,39
